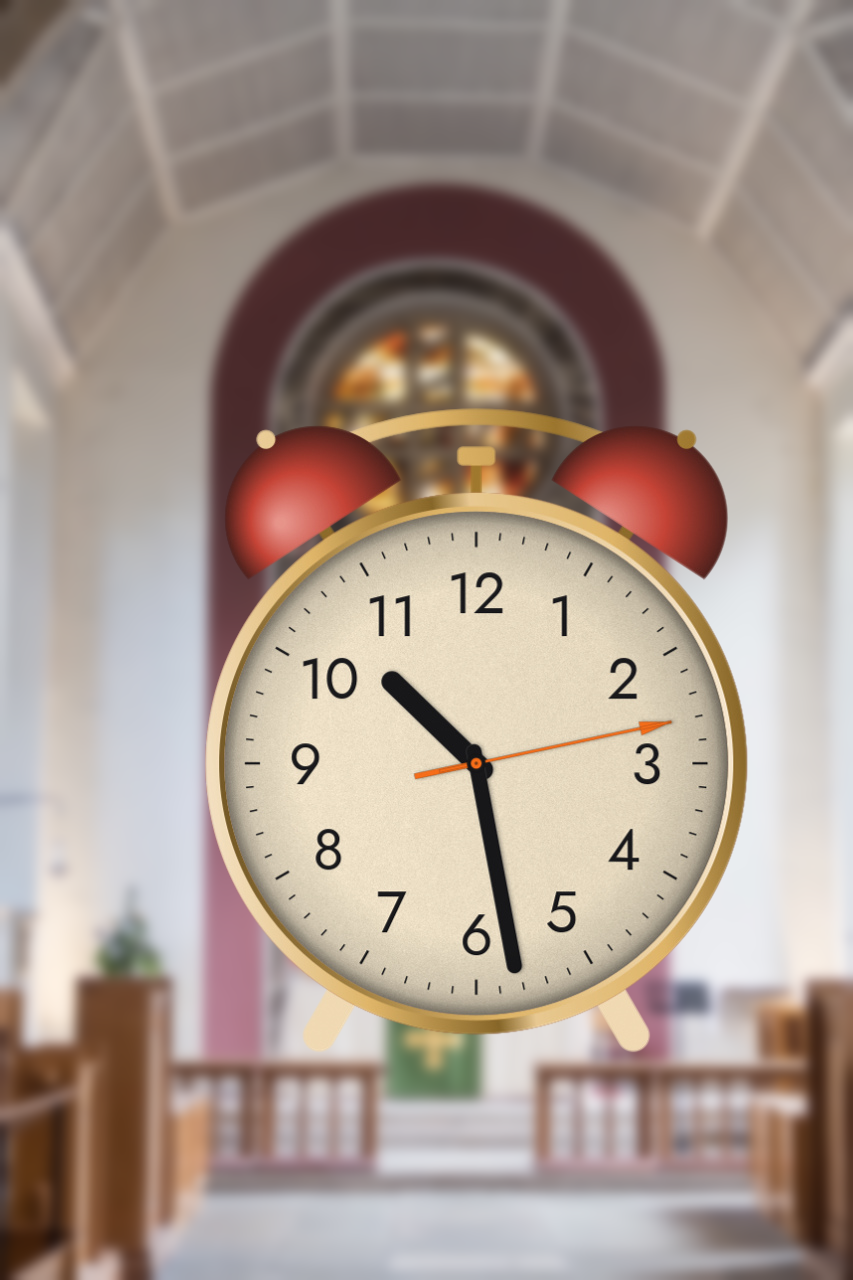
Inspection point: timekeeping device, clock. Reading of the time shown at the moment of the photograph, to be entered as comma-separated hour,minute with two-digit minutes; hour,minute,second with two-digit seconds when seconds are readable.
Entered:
10,28,13
